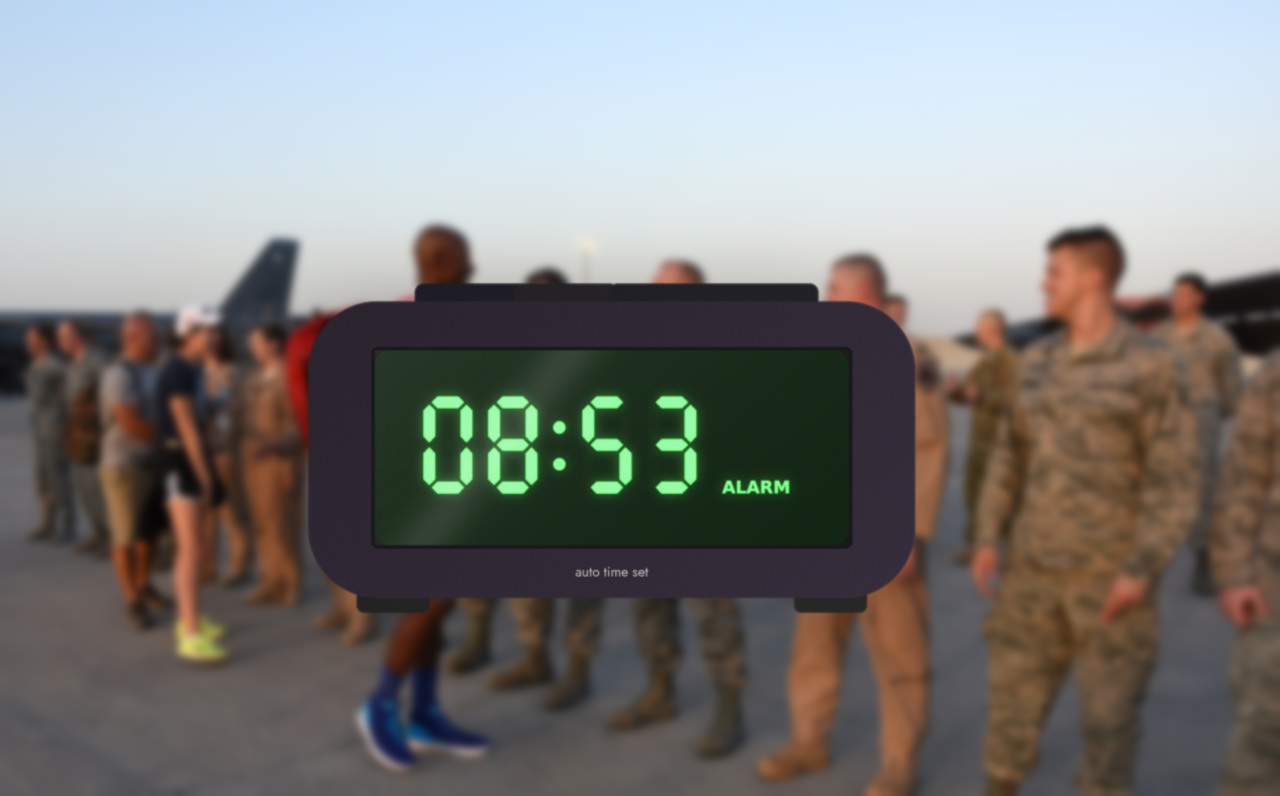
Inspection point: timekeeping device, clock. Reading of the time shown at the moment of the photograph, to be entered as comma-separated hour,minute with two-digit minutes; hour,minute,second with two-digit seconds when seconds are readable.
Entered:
8,53
